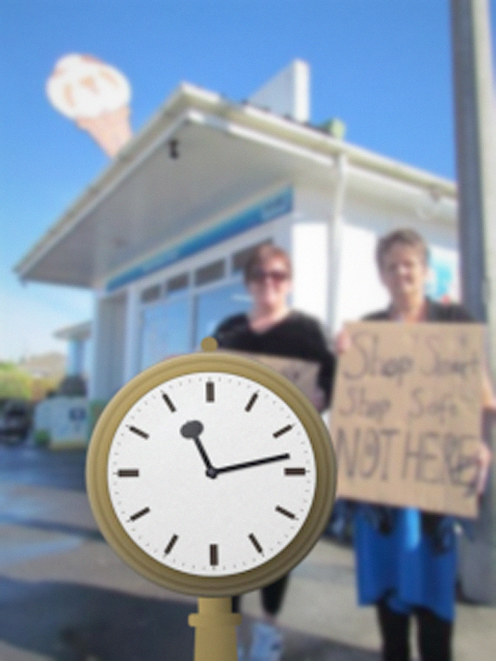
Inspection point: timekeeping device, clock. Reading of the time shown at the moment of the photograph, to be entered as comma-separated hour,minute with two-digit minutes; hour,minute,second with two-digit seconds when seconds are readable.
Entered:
11,13
